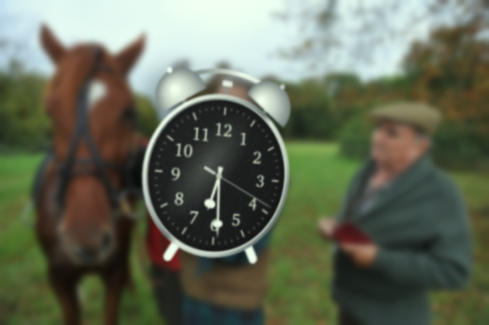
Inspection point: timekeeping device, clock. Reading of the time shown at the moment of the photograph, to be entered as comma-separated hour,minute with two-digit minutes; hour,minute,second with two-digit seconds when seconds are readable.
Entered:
6,29,19
